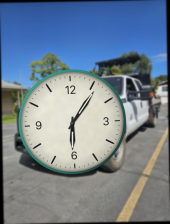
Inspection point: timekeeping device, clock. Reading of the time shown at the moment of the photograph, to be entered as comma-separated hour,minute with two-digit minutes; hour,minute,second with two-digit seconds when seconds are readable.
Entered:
6,06
